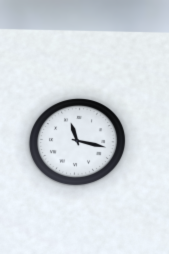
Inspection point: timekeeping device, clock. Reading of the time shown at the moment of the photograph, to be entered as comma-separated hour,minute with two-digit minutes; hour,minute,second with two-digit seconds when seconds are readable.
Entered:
11,17
